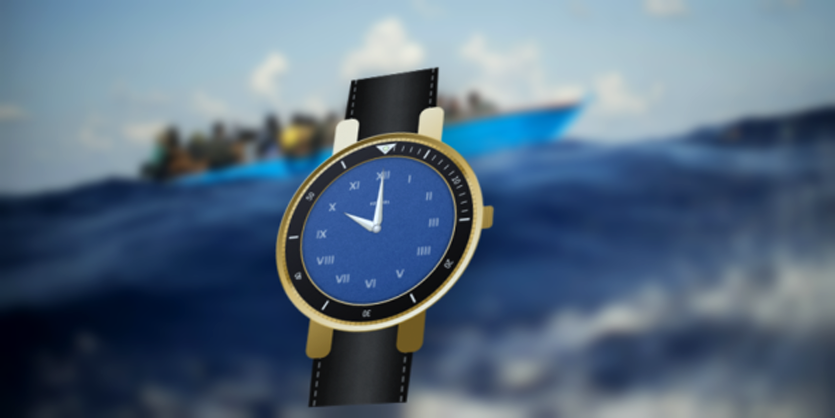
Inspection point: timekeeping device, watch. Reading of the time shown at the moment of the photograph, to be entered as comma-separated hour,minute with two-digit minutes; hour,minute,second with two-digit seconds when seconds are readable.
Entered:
10,00
